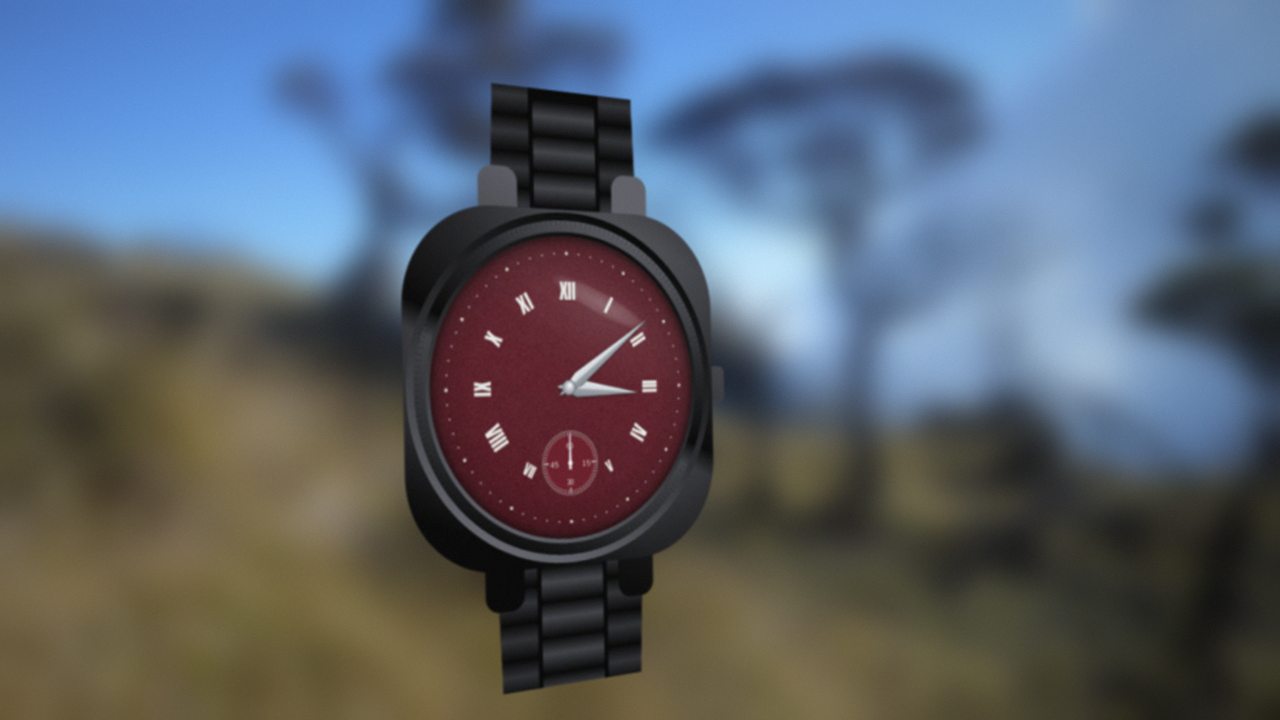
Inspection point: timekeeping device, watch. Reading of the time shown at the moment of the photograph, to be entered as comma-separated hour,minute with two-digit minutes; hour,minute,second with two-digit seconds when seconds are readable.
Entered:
3,09
